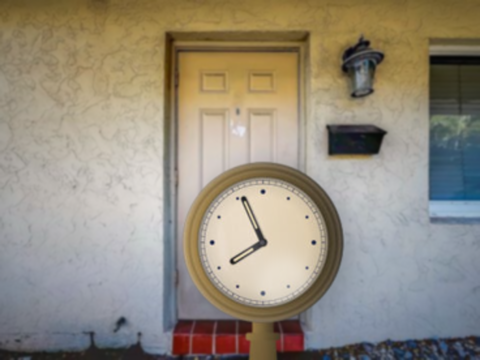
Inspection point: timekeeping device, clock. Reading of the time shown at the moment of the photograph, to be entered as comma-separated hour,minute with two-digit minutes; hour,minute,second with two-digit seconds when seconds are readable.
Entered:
7,56
